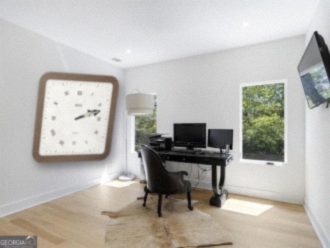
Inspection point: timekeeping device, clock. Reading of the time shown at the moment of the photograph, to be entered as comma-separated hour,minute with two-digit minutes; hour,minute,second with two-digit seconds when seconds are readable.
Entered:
2,12
